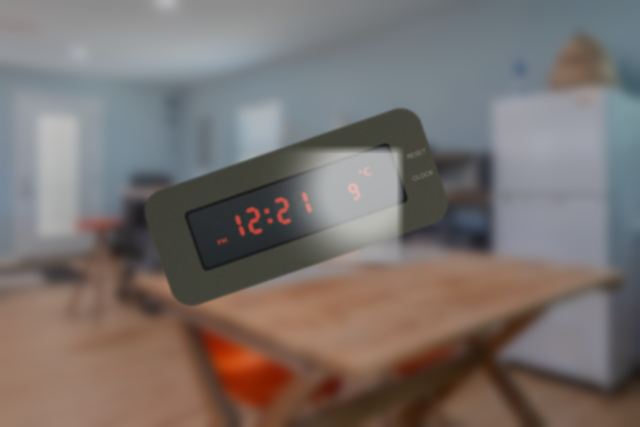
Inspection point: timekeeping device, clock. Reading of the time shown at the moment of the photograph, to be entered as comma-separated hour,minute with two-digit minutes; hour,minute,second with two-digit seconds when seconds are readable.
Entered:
12,21
